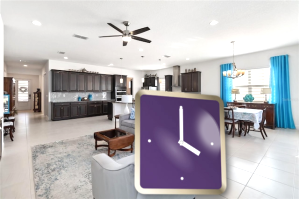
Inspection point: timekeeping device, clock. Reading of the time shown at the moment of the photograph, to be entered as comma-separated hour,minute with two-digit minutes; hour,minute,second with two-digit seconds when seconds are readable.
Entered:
4,00
